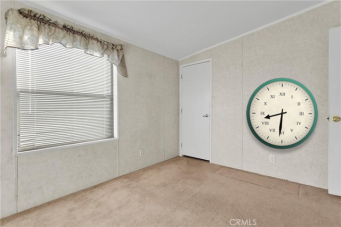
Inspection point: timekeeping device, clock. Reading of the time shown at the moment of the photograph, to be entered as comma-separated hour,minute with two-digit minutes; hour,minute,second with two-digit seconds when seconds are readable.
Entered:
8,31
